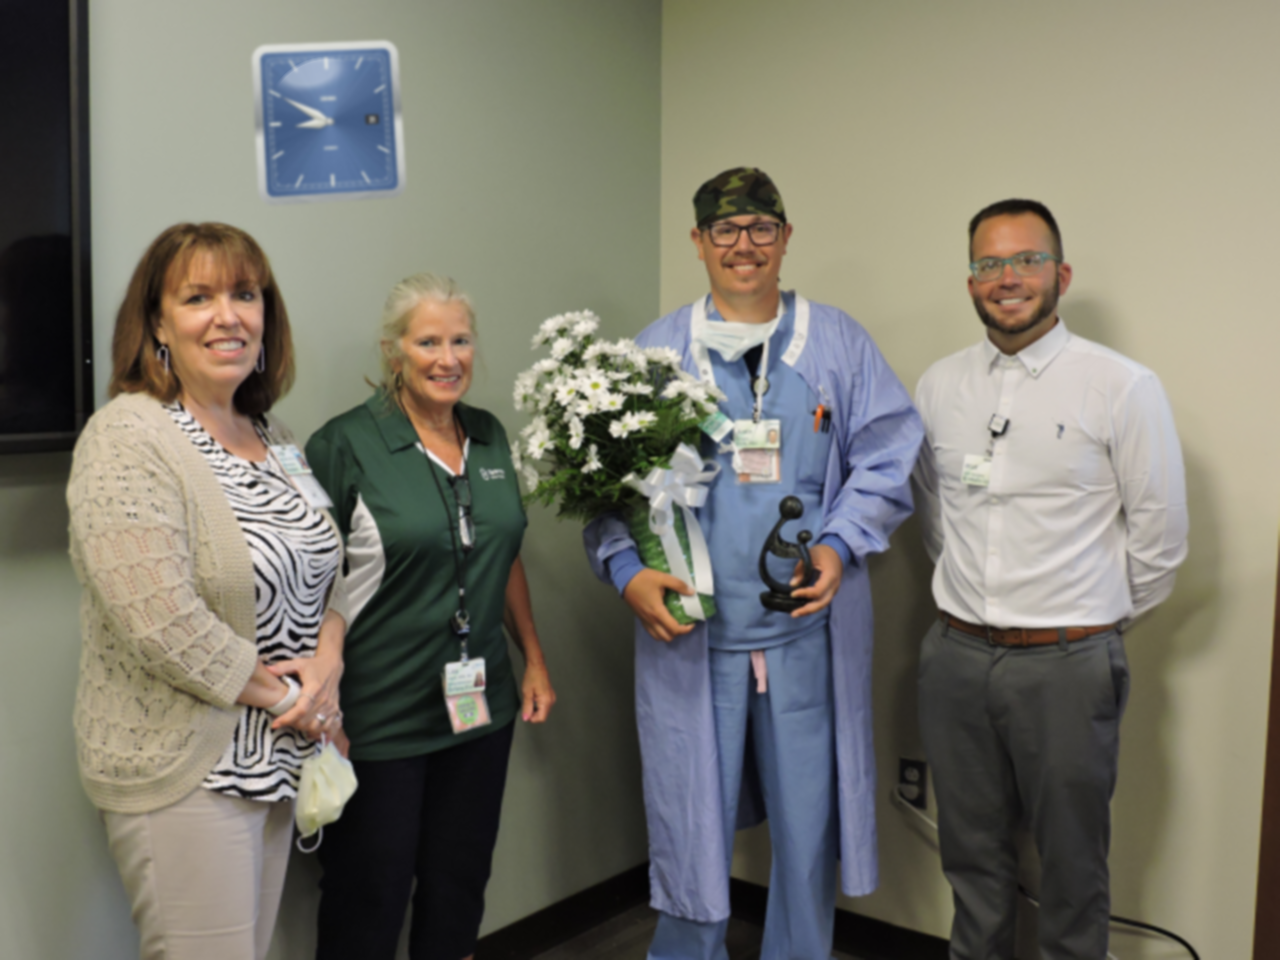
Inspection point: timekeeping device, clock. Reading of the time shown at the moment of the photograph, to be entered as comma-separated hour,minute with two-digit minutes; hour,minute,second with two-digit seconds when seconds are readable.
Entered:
8,50
